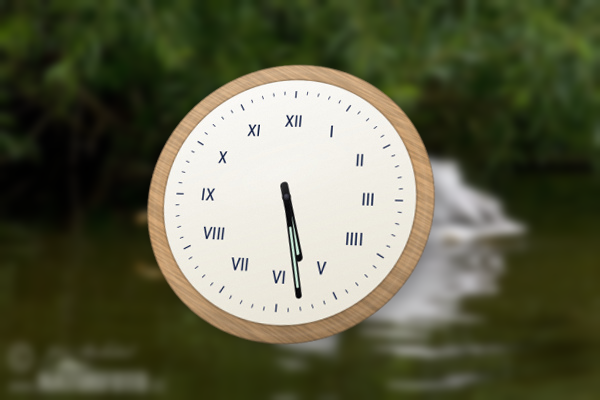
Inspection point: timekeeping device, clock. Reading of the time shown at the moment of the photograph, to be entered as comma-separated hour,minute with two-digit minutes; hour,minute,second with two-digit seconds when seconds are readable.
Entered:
5,28
